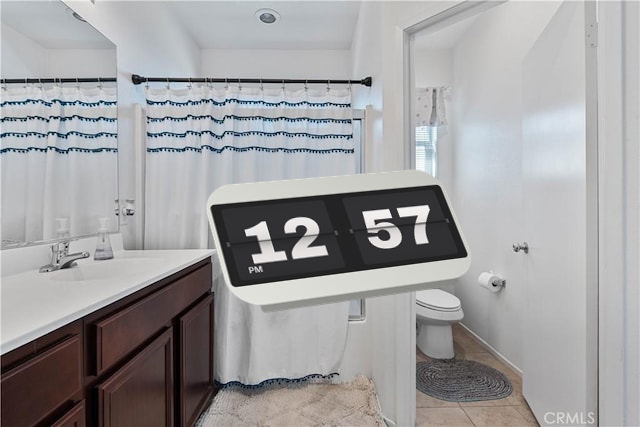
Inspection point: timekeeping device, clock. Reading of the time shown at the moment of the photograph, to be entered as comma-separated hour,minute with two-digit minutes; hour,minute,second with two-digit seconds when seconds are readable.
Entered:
12,57
